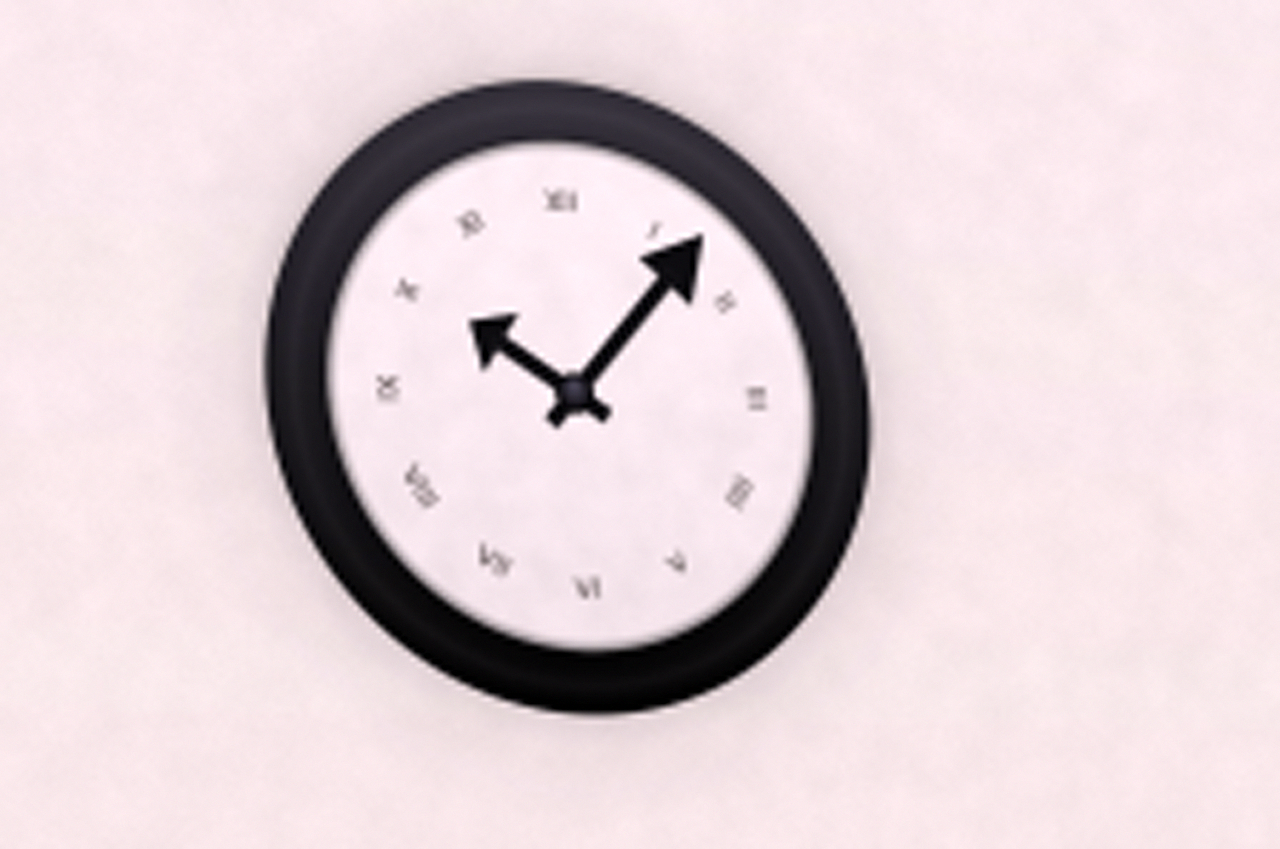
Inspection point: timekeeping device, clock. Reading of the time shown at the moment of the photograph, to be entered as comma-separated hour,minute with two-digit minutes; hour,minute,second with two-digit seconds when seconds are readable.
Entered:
10,07
